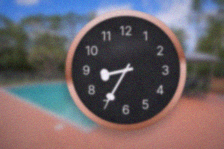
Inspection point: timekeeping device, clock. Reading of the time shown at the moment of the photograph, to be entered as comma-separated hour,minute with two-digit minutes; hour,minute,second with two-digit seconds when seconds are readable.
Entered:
8,35
